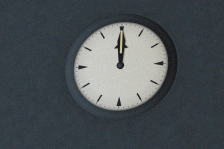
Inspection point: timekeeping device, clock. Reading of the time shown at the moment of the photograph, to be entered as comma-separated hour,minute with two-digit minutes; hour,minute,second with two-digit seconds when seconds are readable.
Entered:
12,00
